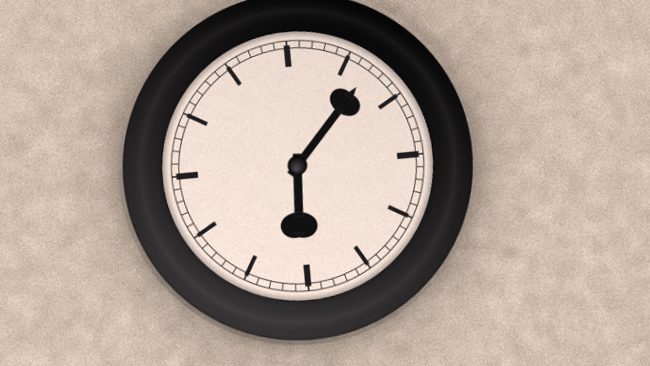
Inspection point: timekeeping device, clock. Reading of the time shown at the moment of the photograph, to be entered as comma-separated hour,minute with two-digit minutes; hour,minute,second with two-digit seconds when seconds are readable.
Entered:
6,07
